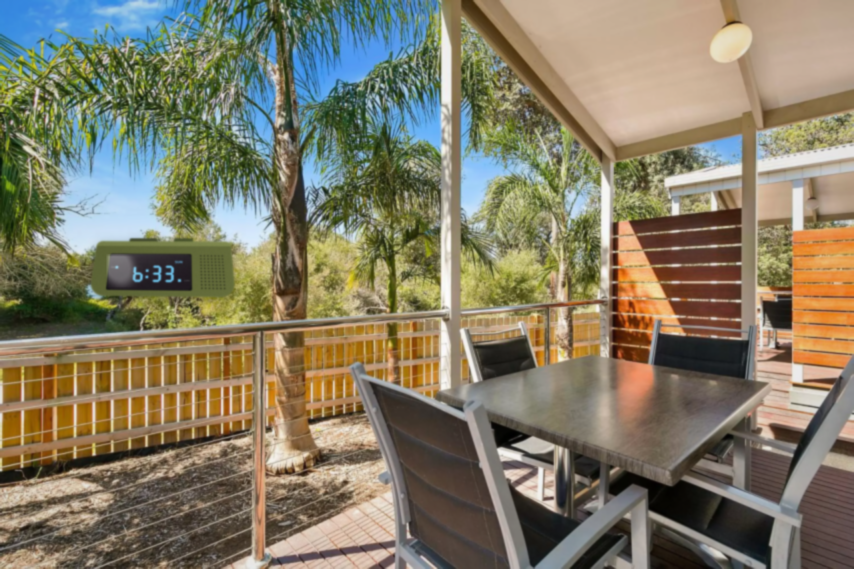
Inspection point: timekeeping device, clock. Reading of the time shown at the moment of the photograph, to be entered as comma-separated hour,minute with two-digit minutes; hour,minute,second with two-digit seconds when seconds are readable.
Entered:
6,33
